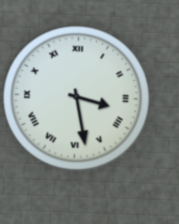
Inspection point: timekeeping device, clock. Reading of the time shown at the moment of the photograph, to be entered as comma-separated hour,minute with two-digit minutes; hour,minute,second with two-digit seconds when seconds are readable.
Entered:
3,28
